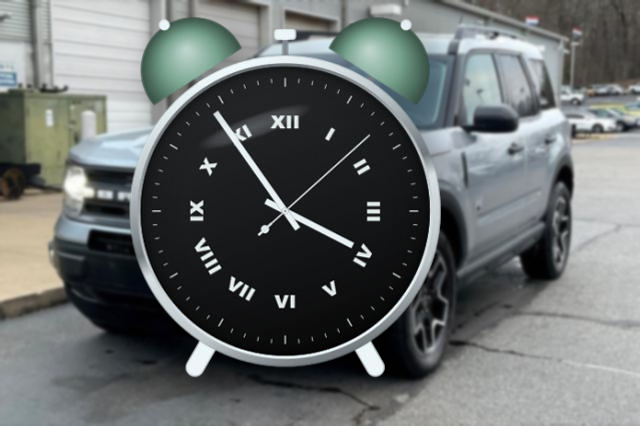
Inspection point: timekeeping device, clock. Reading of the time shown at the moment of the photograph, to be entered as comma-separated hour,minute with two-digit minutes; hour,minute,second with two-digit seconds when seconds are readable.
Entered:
3,54,08
